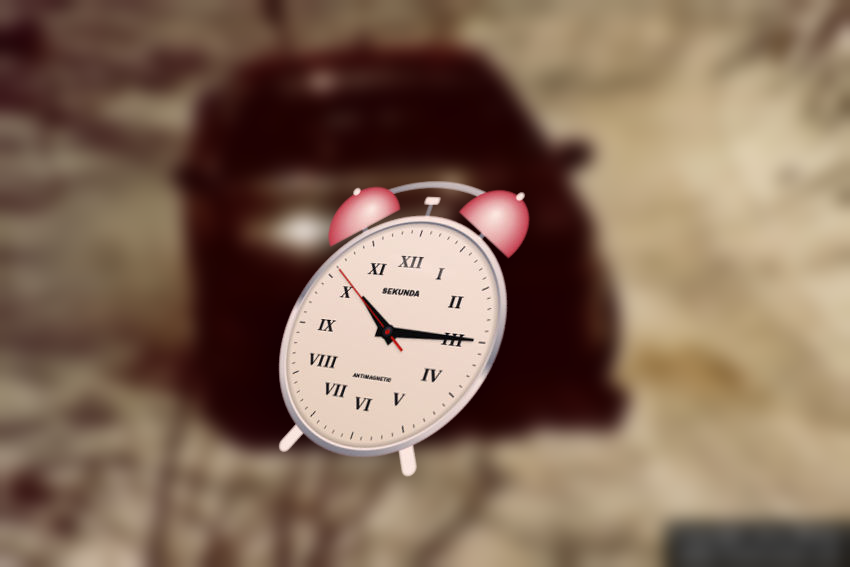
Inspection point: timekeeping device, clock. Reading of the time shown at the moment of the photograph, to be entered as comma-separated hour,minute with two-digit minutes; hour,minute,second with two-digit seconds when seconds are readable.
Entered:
10,14,51
